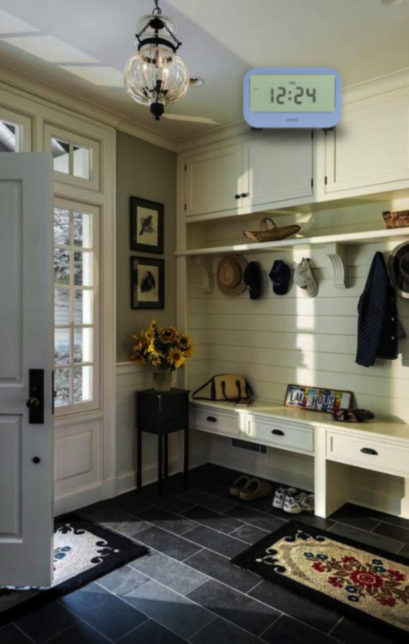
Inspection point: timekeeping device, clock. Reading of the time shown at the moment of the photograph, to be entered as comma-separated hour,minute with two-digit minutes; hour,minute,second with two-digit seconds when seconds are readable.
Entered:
12,24
